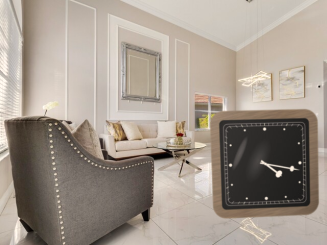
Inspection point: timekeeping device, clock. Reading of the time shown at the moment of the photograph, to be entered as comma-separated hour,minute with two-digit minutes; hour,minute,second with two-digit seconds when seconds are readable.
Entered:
4,17
